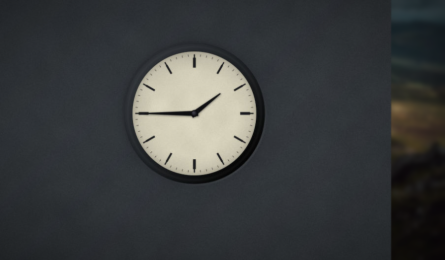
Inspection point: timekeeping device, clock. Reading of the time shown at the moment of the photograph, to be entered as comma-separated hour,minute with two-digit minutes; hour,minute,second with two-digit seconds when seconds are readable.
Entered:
1,45
